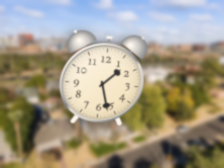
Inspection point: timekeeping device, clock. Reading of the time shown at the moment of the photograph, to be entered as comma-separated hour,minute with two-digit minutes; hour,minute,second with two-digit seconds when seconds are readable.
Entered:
1,27
